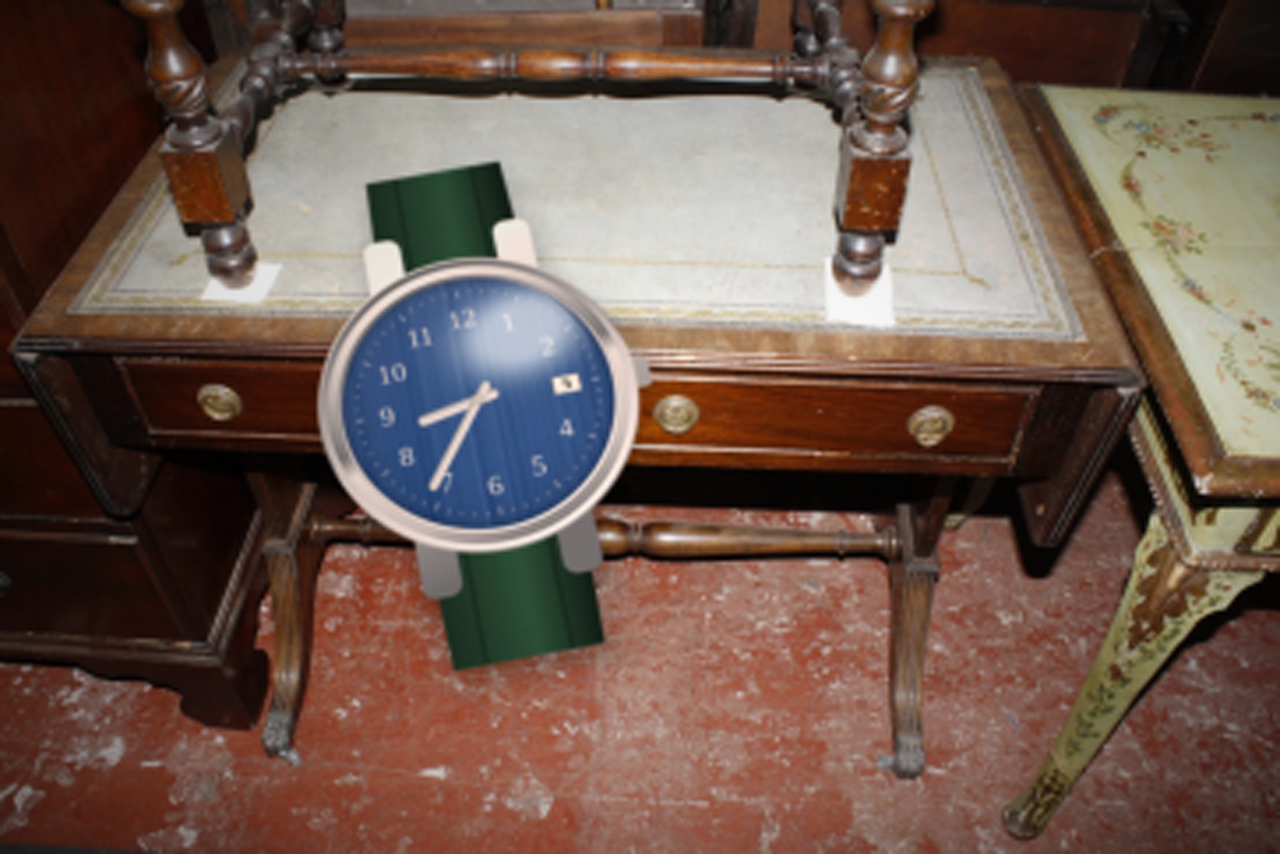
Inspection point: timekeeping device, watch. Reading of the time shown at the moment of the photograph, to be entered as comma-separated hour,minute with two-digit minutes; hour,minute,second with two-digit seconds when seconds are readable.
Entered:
8,36
